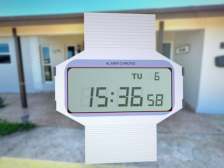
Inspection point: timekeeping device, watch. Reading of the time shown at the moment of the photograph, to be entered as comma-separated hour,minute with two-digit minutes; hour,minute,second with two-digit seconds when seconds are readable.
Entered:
15,36,58
